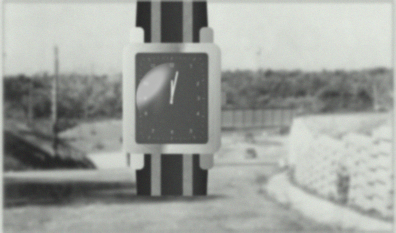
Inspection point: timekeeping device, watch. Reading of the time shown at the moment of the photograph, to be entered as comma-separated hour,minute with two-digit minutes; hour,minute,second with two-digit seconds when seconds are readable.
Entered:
12,02
